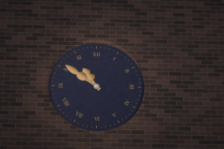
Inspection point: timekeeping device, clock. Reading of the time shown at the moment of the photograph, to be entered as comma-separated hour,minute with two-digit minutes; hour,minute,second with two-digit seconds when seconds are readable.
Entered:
10,51
